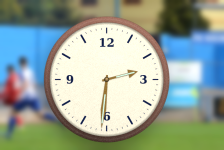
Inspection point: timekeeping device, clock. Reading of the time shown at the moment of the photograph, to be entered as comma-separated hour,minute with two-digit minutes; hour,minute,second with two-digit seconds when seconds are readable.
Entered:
2,31
